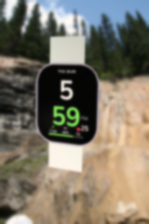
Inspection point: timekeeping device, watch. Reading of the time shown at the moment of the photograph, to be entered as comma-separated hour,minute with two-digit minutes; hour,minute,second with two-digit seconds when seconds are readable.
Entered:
5,59
